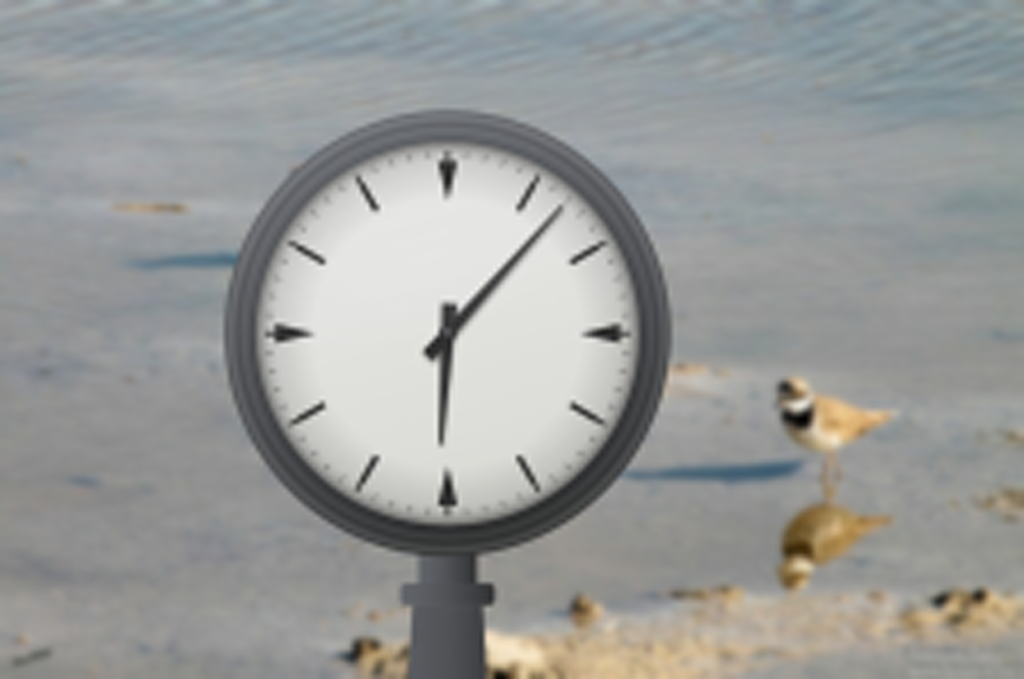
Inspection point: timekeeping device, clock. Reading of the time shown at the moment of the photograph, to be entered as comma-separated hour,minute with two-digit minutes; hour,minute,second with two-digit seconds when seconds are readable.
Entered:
6,07
